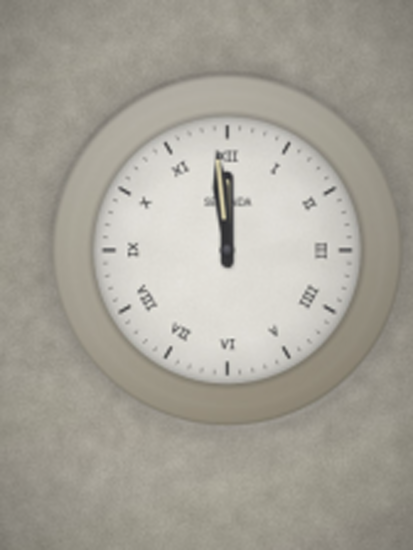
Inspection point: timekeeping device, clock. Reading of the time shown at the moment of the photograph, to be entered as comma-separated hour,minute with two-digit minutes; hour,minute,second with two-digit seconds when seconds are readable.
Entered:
11,59
